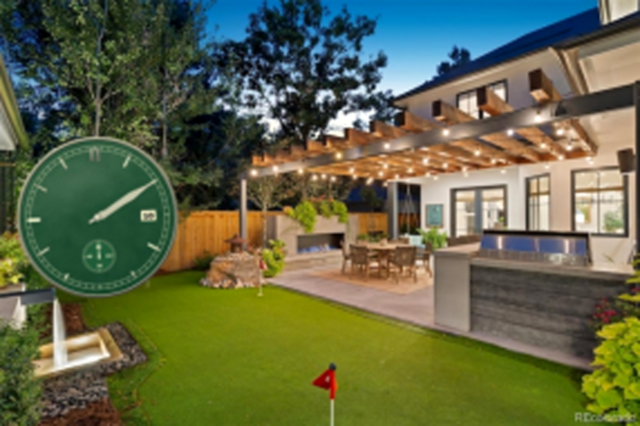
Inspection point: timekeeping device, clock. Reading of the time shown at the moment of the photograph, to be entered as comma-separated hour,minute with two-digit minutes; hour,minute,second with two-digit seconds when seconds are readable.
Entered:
2,10
